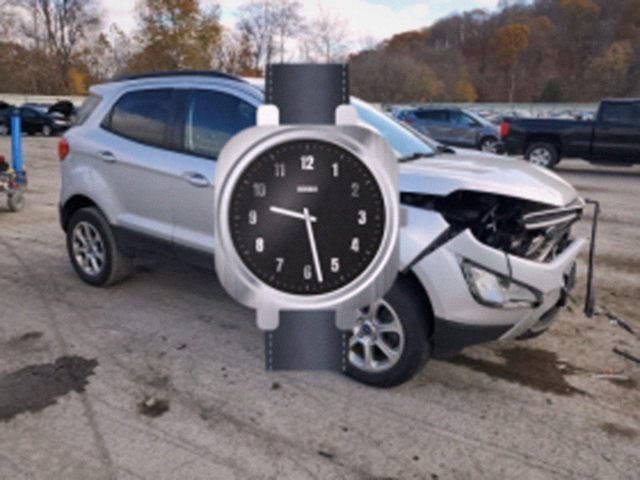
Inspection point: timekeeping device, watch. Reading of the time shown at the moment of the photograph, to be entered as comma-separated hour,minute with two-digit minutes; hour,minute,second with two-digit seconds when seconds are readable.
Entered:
9,28
